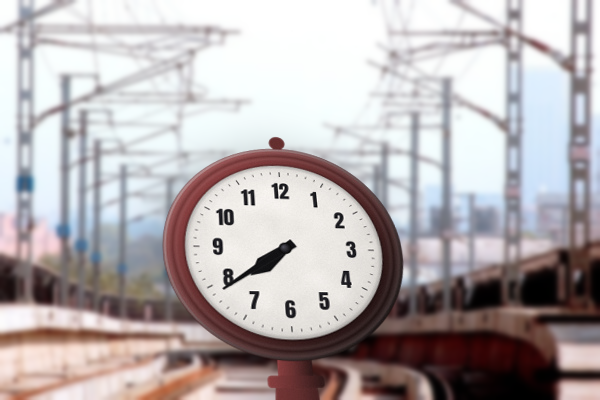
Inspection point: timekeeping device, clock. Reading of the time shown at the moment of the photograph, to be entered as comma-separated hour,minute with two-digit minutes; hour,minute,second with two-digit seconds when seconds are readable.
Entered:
7,39
